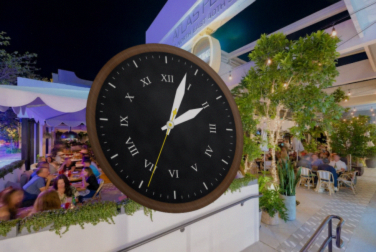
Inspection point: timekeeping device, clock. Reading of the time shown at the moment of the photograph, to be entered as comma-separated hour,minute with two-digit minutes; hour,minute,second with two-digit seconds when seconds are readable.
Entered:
2,03,34
